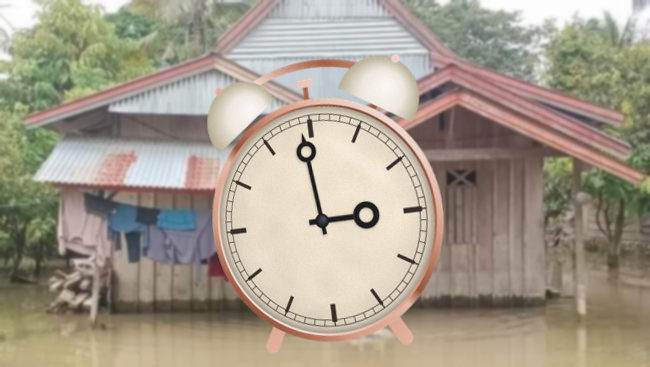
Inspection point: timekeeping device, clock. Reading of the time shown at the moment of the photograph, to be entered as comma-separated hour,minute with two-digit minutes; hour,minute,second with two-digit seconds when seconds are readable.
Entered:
2,59
